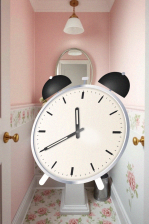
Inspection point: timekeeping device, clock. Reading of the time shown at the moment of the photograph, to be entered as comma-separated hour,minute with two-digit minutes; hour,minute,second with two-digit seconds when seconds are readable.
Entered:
11,40
